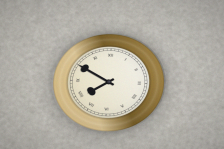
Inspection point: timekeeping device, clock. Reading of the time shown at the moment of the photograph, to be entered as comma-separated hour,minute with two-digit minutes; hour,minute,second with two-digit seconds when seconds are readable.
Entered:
7,50
